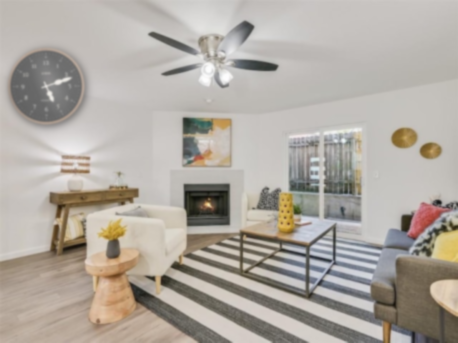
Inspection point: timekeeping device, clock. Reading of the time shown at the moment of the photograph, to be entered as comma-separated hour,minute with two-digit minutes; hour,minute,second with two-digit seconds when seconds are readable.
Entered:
5,12
